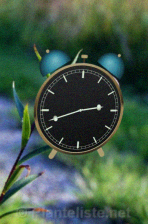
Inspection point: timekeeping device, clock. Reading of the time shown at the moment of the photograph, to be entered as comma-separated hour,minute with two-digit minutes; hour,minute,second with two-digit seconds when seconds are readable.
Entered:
2,42
